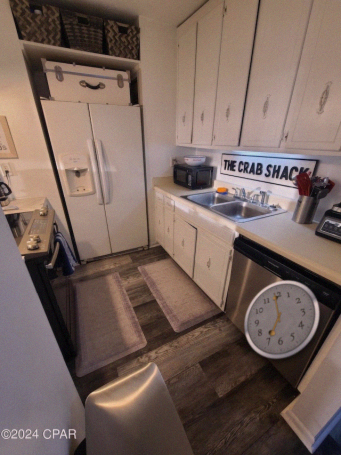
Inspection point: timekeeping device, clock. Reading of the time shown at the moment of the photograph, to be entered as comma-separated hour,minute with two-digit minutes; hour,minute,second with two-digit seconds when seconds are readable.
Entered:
6,59
